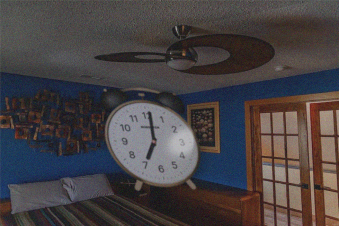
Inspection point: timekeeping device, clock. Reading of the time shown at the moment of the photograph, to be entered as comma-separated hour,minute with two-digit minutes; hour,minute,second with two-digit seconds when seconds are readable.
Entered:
7,01
